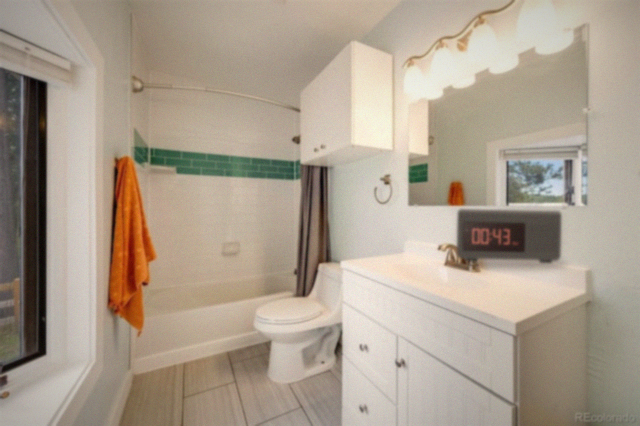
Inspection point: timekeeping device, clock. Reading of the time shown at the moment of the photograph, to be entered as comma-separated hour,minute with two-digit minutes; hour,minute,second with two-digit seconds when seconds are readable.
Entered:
0,43
